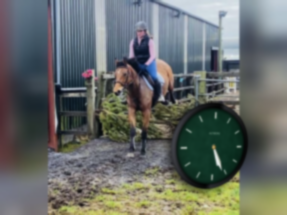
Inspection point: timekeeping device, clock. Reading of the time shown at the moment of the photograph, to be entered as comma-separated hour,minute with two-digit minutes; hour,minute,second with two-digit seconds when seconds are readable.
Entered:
5,26
